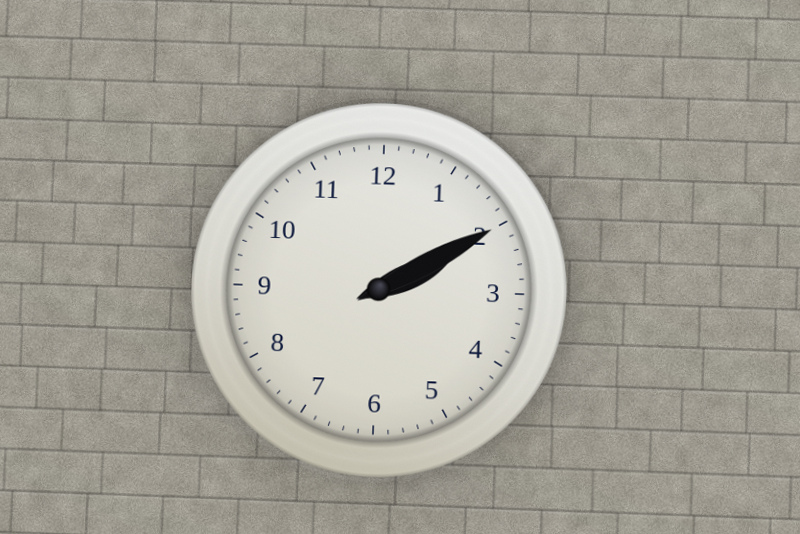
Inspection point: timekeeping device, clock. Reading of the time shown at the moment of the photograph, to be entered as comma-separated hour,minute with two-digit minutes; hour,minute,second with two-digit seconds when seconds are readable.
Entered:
2,10
